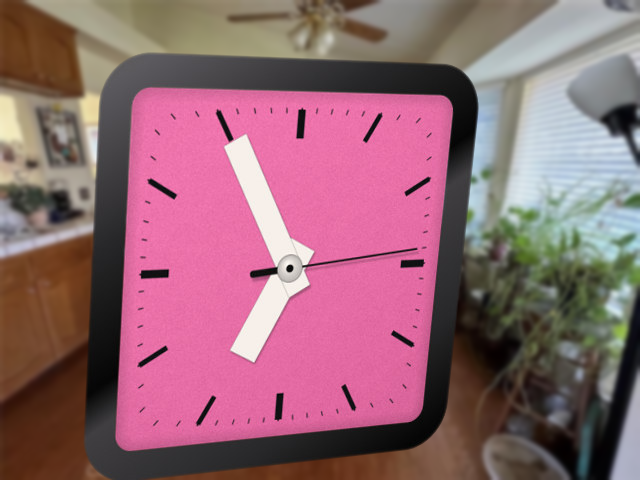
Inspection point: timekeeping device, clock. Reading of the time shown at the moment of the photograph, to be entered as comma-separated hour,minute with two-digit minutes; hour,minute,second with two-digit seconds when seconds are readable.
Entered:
6,55,14
